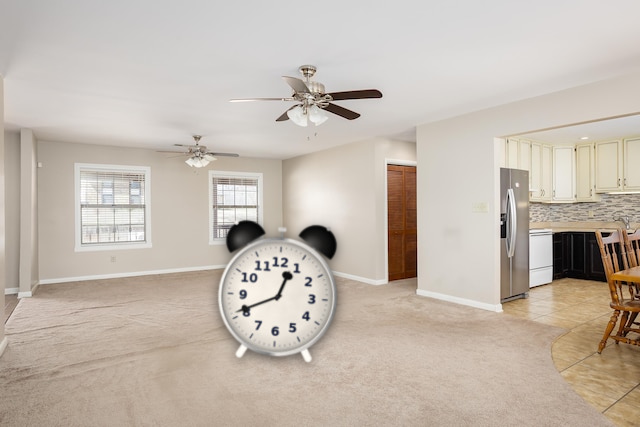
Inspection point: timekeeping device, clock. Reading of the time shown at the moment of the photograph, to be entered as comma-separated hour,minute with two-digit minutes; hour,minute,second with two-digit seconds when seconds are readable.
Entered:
12,41
